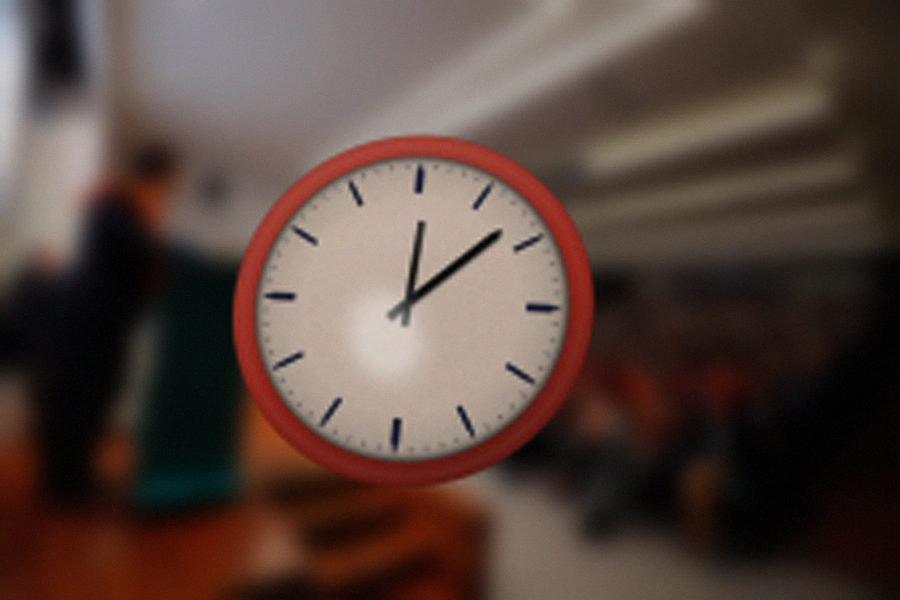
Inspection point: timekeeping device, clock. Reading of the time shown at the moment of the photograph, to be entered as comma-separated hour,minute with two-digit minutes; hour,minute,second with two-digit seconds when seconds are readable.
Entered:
12,08
